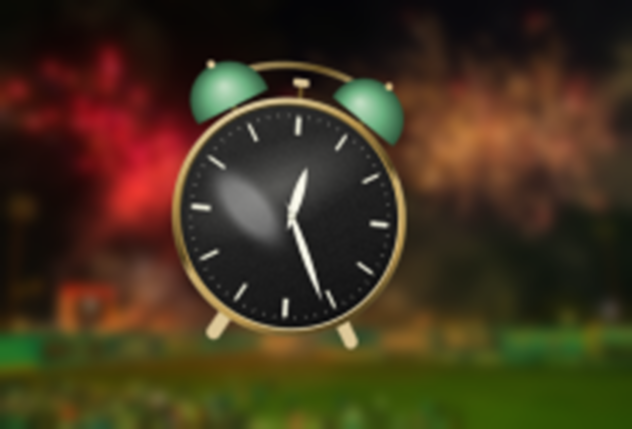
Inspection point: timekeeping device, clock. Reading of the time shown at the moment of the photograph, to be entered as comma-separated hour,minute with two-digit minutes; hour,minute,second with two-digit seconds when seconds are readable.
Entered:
12,26
